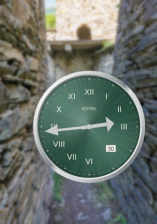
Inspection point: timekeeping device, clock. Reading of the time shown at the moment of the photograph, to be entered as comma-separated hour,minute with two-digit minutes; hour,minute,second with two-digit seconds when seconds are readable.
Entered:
2,44
